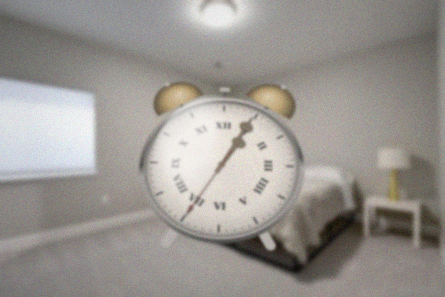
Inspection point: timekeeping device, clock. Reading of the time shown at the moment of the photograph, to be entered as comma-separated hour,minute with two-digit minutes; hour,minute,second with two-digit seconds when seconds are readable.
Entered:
1,04,35
